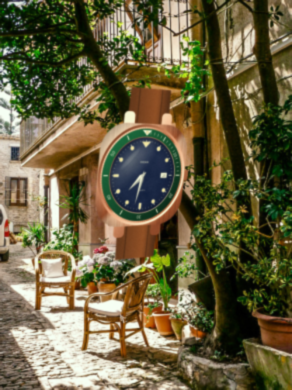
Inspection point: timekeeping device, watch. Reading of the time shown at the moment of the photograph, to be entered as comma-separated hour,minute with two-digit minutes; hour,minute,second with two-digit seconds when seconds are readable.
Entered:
7,32
